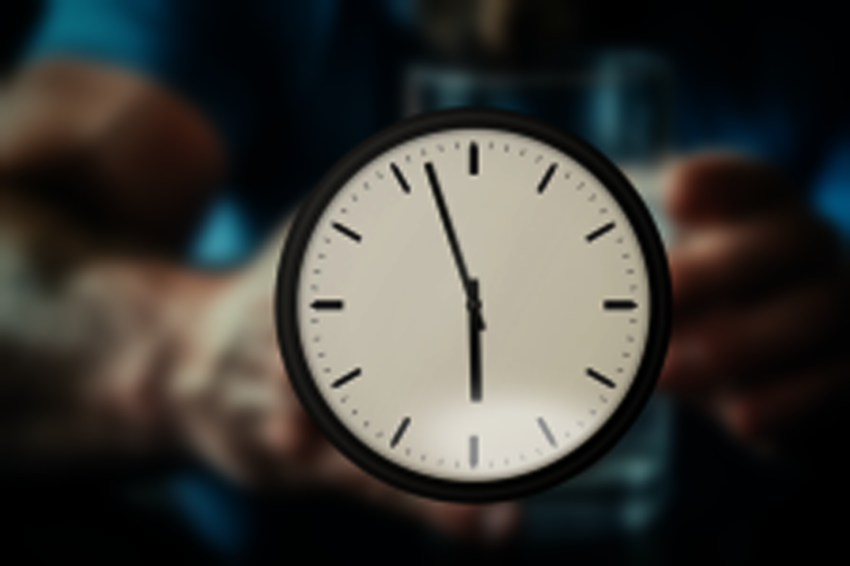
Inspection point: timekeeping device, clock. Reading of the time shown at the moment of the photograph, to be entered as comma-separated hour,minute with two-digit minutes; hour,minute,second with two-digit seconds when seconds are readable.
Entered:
5,57
